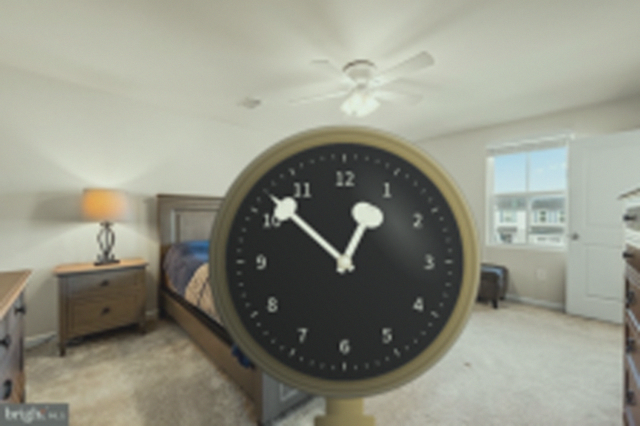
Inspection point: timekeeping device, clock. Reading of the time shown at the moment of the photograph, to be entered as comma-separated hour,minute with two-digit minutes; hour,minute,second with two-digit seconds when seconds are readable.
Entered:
12,52
